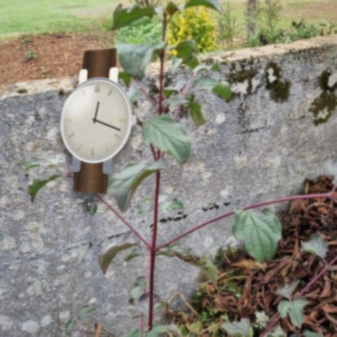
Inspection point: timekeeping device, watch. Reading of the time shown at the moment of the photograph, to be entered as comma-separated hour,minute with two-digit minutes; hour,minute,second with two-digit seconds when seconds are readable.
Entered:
12,18
